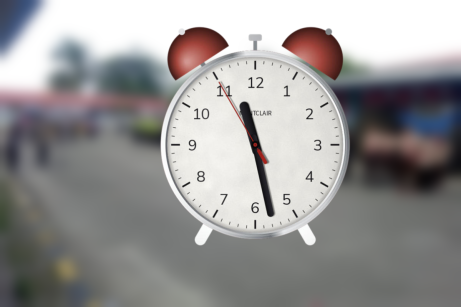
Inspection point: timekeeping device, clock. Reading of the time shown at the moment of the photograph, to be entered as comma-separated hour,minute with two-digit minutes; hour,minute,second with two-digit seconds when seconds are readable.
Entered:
11,27,55
